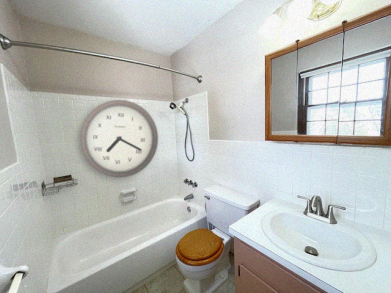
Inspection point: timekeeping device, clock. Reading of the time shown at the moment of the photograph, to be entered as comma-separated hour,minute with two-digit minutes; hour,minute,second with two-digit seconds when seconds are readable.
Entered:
7,19
